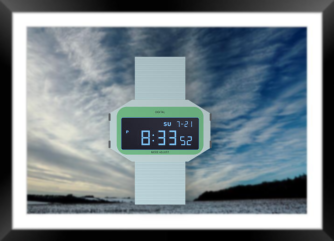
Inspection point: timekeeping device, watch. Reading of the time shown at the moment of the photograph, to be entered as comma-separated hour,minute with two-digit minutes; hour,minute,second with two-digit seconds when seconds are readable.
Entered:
8,33,52
